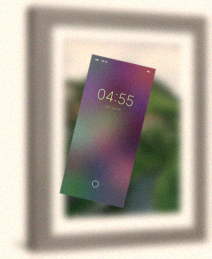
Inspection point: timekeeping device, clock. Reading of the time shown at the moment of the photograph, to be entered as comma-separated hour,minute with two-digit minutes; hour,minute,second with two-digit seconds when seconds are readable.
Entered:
4,55
